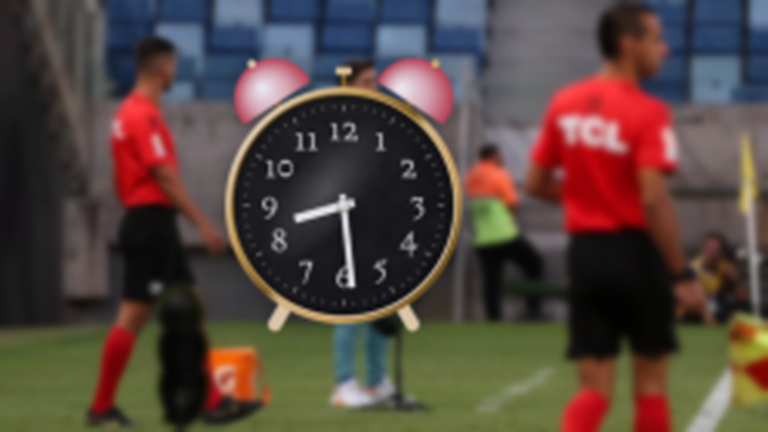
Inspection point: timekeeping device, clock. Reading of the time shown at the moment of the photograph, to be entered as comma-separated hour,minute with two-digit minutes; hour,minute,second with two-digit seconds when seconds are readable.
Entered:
8,29
